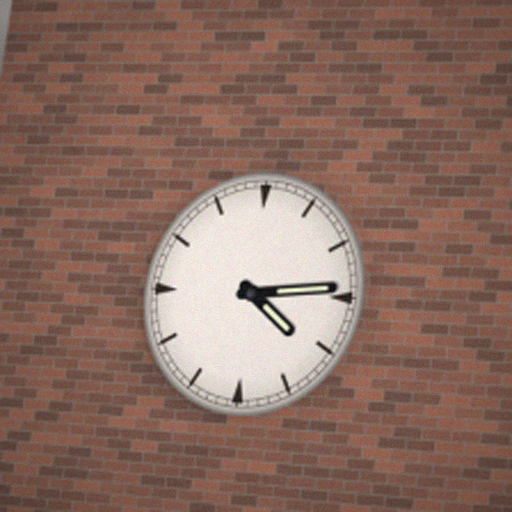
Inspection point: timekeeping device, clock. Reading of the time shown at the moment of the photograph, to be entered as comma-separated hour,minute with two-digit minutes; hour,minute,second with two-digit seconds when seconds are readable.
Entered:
4,14
